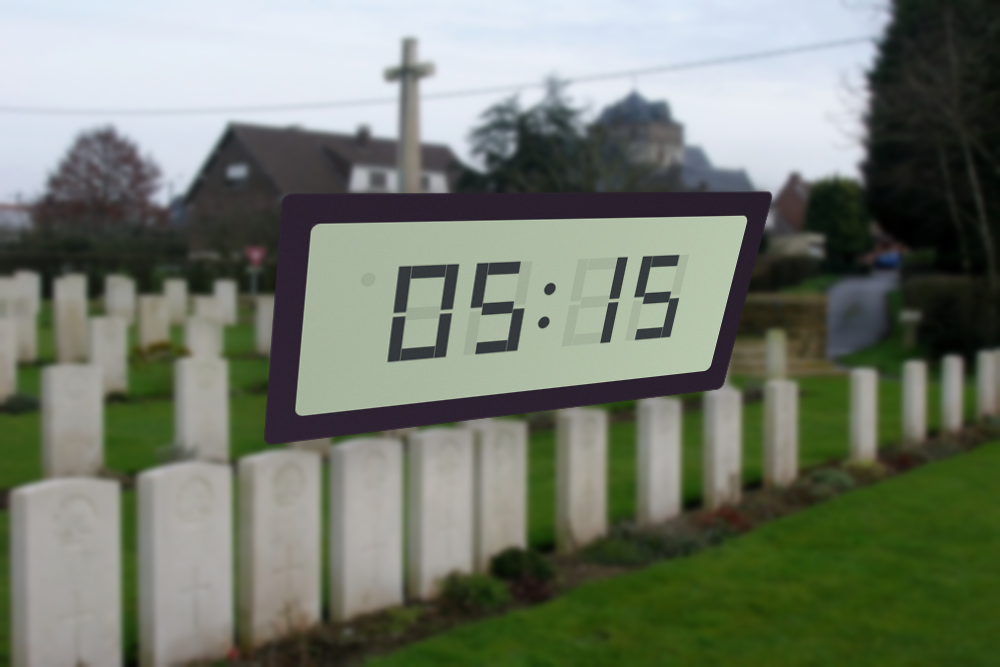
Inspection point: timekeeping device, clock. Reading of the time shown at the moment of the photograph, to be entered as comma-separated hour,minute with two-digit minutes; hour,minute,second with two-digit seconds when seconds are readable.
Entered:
5,15
